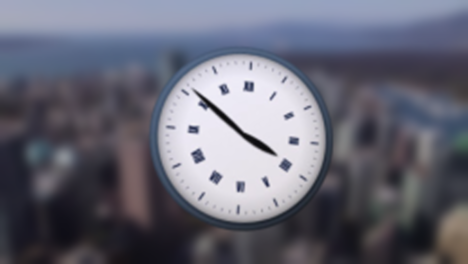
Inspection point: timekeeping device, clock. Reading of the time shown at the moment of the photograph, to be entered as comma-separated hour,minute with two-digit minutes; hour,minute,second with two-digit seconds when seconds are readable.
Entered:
3,51
